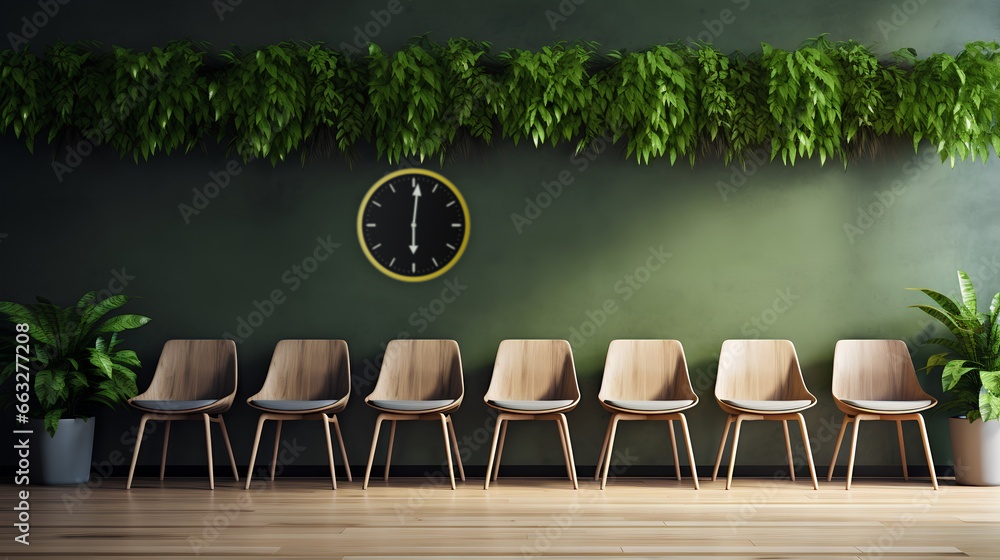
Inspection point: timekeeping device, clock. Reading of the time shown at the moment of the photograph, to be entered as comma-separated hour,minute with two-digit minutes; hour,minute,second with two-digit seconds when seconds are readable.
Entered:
6,01
